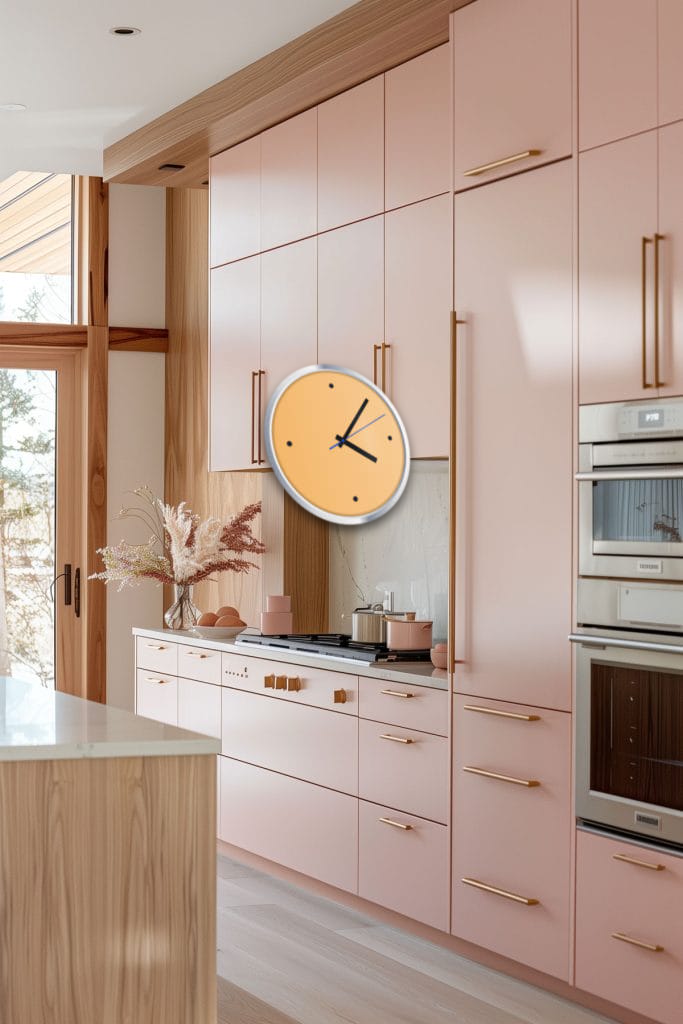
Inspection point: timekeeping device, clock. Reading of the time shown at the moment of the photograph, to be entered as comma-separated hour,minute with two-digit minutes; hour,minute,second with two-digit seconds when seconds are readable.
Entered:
4,07,11
